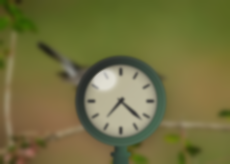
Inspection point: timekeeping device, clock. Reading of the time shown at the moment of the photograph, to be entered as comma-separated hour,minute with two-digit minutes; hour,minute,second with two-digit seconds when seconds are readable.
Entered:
7,22
